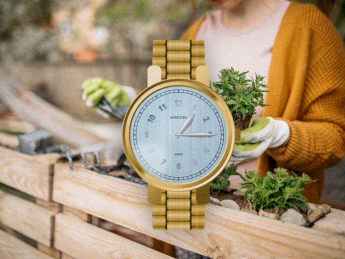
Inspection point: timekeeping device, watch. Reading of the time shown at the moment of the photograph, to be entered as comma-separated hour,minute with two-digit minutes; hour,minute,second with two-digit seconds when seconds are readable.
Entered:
1,15
